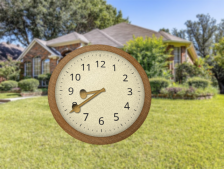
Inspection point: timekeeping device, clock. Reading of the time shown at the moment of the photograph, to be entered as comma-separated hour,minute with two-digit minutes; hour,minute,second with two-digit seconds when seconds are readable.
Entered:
8,39
